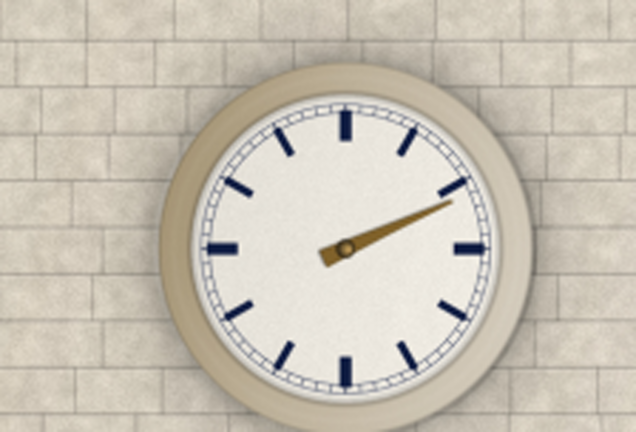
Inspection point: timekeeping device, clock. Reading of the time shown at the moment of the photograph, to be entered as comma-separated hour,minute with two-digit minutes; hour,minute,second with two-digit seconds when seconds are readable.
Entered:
2,11
